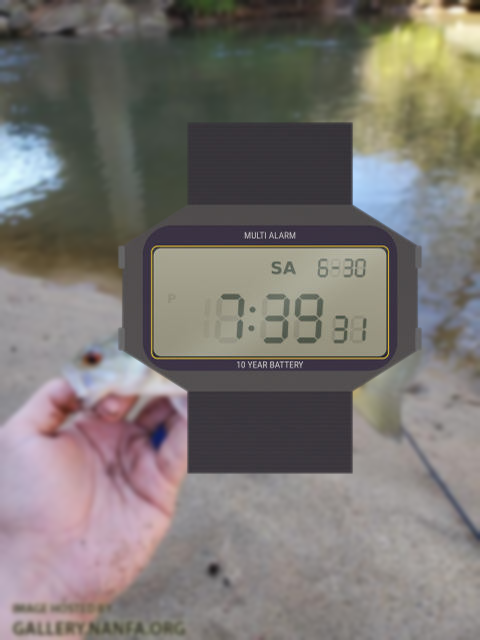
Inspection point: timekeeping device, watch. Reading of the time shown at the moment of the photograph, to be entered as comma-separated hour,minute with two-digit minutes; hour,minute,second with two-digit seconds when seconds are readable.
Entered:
7,39,31
